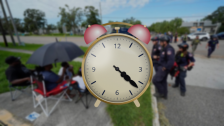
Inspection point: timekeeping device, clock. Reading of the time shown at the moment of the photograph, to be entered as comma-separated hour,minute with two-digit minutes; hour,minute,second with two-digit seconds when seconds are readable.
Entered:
4,22
